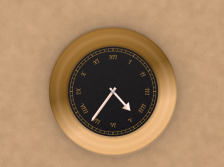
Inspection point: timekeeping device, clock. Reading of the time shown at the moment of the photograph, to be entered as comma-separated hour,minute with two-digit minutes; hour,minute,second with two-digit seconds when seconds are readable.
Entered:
4,36
